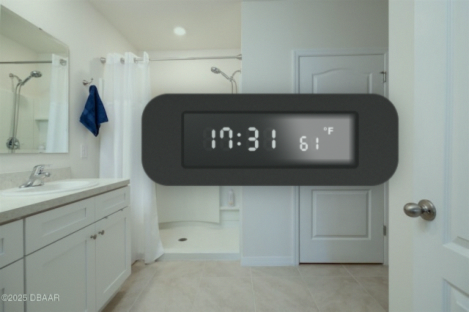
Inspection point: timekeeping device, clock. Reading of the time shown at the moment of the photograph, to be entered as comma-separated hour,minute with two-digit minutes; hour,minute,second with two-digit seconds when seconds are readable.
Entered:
17,31
